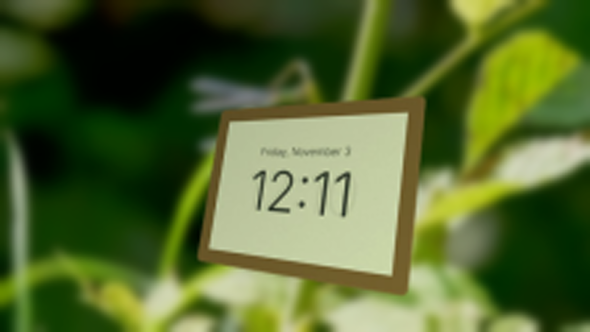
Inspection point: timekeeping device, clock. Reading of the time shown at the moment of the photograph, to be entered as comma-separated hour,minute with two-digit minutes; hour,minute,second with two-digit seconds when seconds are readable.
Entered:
12,11
